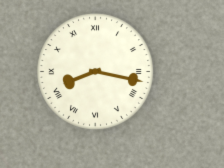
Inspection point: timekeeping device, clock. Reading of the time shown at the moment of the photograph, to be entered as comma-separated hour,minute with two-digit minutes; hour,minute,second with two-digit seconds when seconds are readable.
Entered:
8,17
